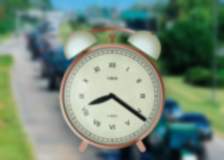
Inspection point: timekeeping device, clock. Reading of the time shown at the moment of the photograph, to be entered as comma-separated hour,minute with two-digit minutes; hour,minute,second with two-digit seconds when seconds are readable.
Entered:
8,21
